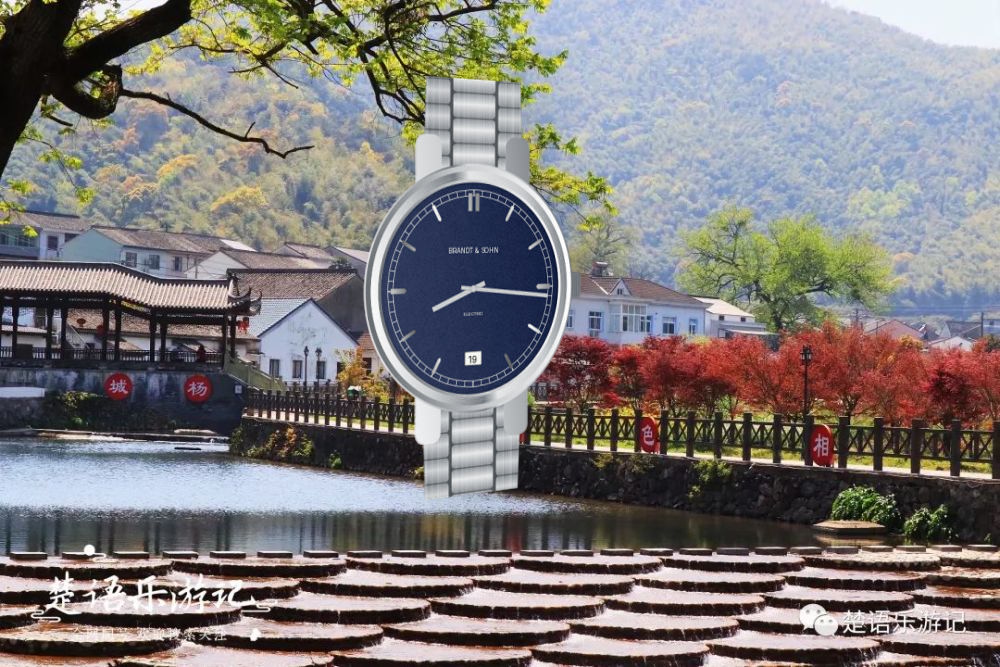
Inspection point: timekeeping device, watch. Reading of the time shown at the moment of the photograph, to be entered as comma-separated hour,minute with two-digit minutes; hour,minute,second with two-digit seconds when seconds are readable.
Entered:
8,16
